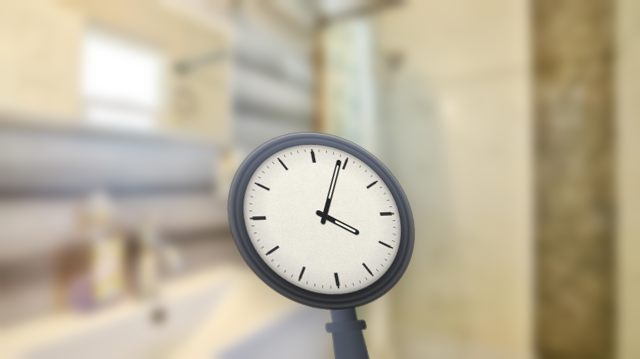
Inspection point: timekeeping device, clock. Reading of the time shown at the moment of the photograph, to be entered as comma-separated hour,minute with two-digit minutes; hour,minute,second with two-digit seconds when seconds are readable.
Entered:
4,04
